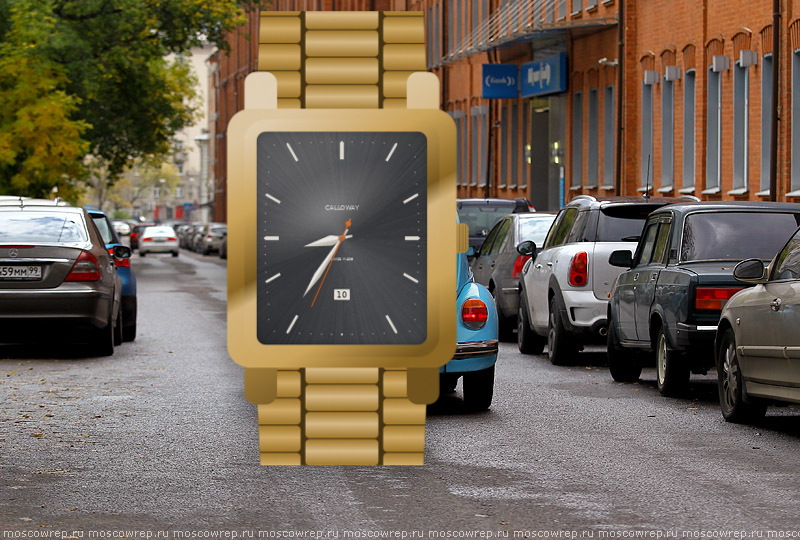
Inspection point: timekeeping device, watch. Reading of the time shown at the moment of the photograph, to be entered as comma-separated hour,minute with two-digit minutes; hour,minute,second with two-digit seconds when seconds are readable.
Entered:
8,35,34
